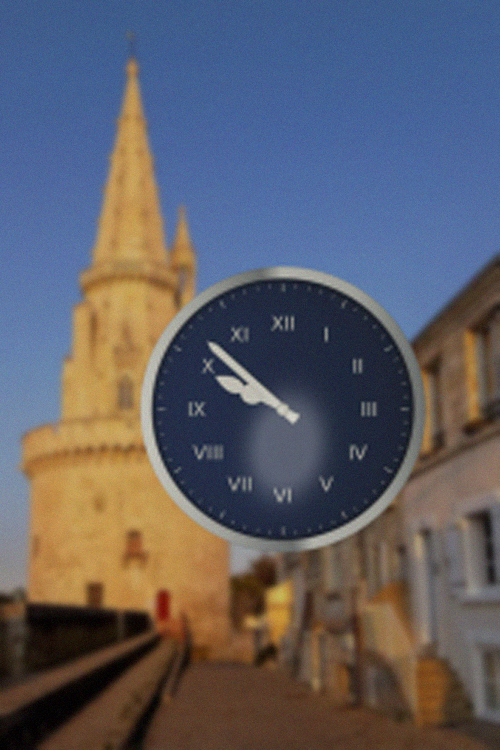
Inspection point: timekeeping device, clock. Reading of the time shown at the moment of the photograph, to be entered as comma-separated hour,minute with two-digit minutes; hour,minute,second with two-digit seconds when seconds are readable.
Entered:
9,52
